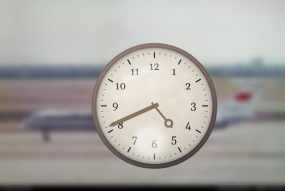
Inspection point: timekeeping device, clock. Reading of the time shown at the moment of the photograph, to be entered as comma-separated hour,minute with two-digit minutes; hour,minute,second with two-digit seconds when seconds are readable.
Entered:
4,41
